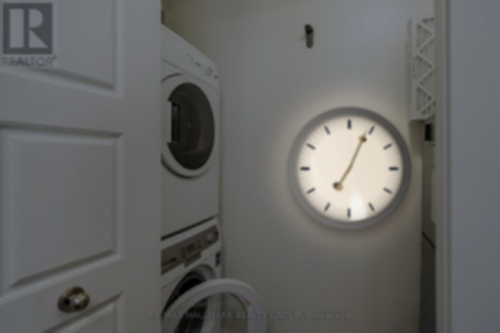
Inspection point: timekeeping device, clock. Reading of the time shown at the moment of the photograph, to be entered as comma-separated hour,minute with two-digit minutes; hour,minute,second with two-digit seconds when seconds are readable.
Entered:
7,04
